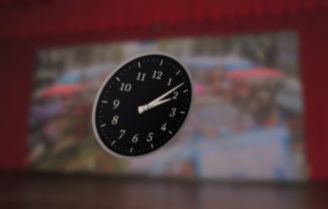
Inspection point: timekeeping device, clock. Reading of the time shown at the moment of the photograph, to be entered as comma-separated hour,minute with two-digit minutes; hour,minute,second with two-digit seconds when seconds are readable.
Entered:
2,08
